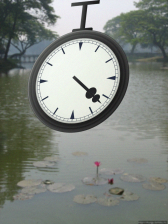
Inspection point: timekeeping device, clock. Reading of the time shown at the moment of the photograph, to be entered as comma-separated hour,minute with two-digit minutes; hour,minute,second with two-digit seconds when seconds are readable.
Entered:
4,22
